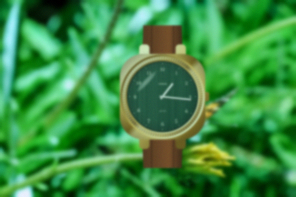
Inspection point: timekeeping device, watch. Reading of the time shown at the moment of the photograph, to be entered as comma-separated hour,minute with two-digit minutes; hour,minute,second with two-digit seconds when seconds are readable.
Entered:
1,16
